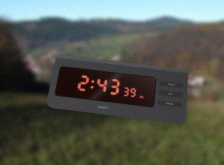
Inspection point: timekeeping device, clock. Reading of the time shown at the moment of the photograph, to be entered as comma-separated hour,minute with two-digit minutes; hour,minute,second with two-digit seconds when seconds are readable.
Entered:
2,43,39
